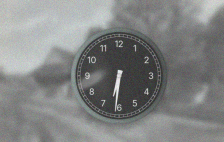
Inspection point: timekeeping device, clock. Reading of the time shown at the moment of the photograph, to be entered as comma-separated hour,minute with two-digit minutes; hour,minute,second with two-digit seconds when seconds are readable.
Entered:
6,31
